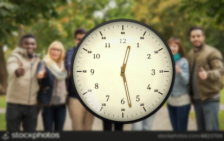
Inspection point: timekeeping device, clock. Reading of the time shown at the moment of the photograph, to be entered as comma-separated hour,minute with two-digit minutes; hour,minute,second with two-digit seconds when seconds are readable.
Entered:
12,28
